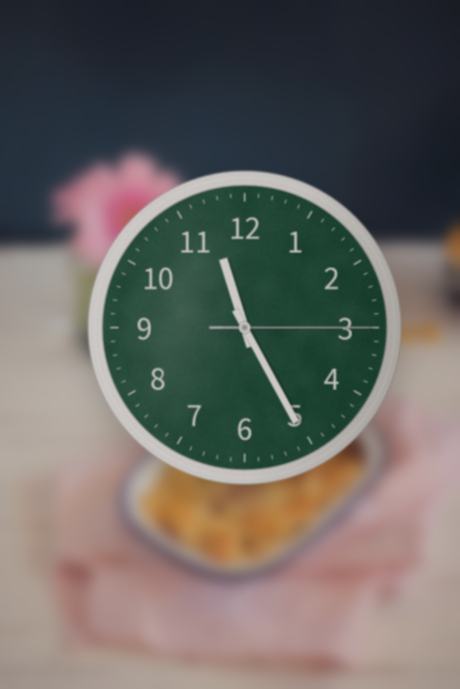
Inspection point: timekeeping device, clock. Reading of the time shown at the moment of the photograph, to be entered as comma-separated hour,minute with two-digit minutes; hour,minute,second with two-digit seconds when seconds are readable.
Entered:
11,25,15
